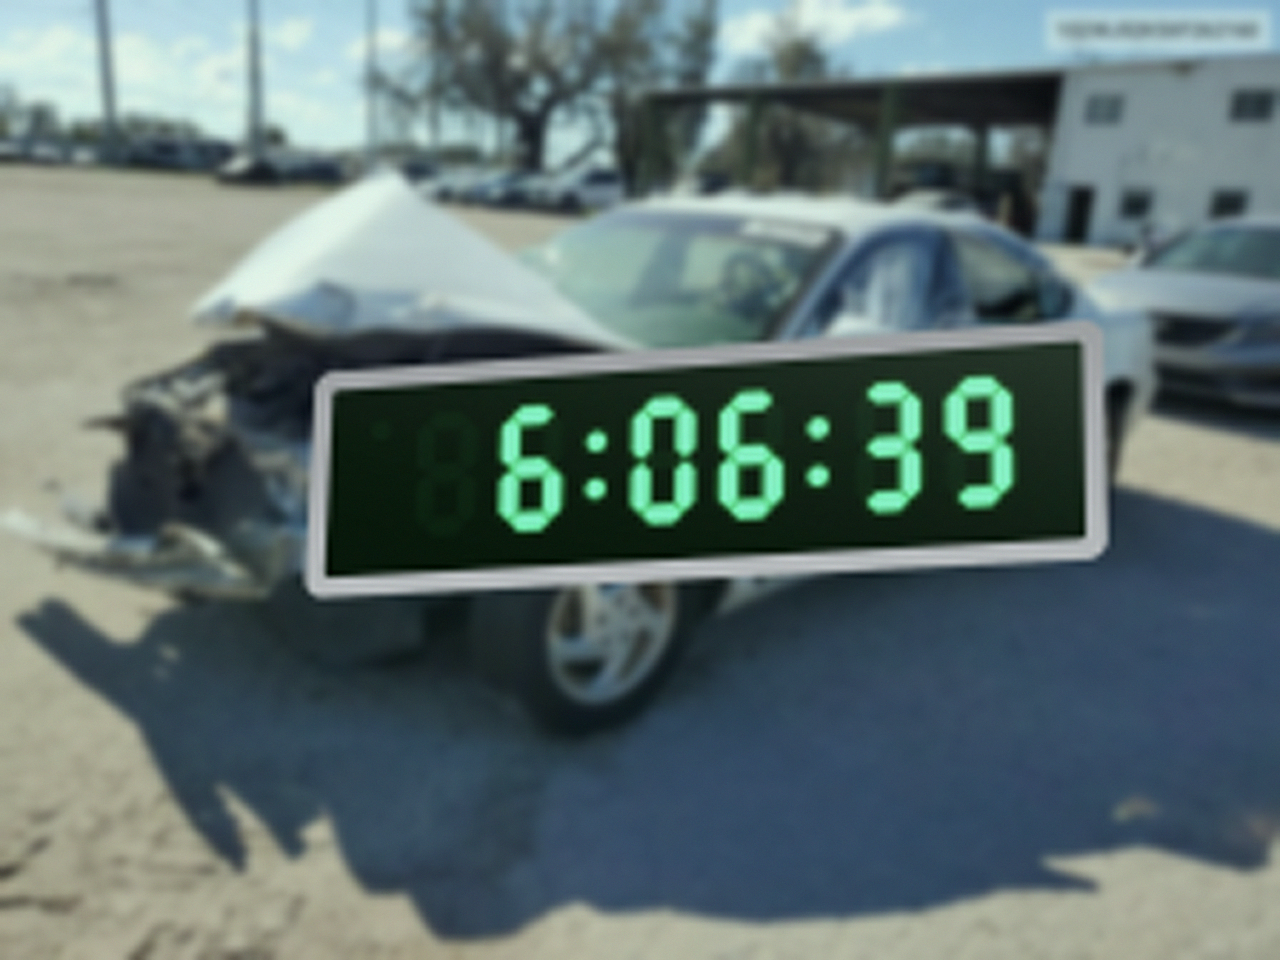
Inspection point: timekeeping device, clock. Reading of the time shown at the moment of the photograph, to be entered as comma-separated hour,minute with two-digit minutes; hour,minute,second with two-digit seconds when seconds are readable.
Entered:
6,06,39
